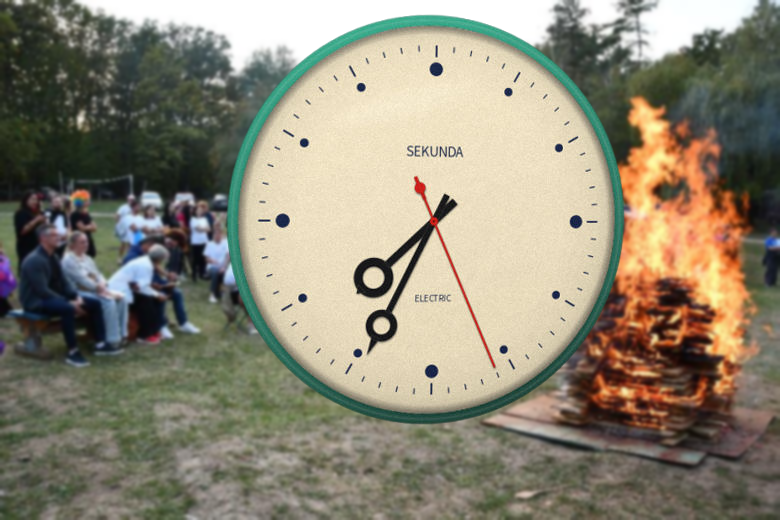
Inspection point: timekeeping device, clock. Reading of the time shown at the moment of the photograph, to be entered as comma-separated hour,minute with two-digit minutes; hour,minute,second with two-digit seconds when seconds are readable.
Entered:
7,34,26
